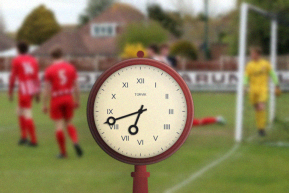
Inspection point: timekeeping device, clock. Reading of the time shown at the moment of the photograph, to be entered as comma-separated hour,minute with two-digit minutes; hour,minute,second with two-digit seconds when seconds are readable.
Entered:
6,42
